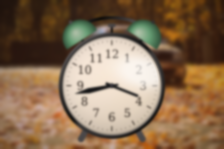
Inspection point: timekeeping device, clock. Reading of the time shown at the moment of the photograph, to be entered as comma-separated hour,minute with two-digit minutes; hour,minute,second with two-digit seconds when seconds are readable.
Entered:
3,43
